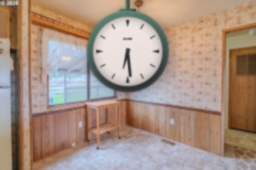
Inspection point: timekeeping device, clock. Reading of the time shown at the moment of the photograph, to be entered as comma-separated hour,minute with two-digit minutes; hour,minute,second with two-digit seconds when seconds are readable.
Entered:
6,29
